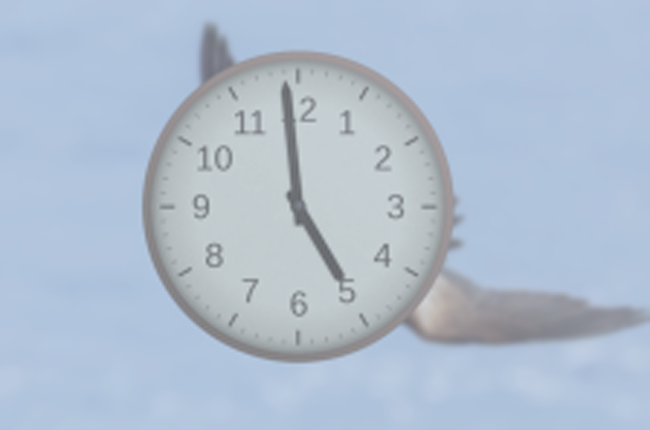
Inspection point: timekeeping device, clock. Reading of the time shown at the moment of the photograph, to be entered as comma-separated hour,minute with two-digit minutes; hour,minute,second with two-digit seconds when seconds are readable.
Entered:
4,59
